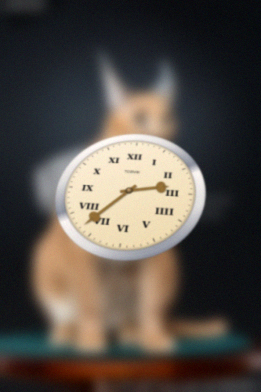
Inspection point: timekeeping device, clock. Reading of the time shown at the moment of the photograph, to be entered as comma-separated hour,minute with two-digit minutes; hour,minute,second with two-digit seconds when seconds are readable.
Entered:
2,37
